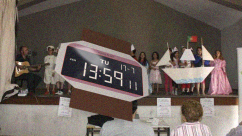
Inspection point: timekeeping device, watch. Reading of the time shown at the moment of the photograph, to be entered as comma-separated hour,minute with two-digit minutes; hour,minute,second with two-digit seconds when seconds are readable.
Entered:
13,59,11
